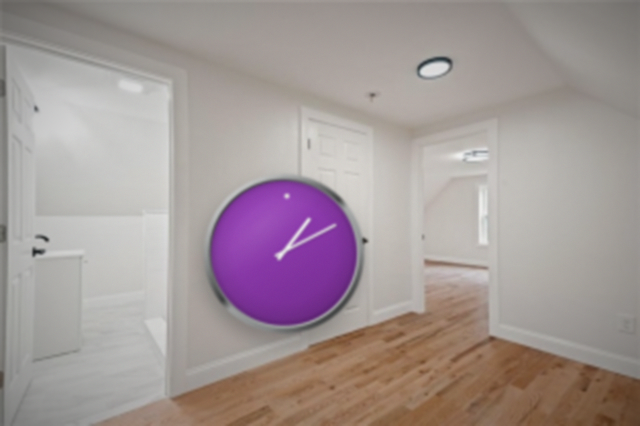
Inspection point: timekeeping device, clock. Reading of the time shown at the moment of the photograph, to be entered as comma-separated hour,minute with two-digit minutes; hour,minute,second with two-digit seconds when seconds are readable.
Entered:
1,10
